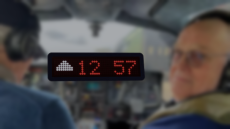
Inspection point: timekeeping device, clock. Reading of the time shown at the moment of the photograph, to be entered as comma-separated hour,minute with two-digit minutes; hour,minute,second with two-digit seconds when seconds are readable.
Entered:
12,57
